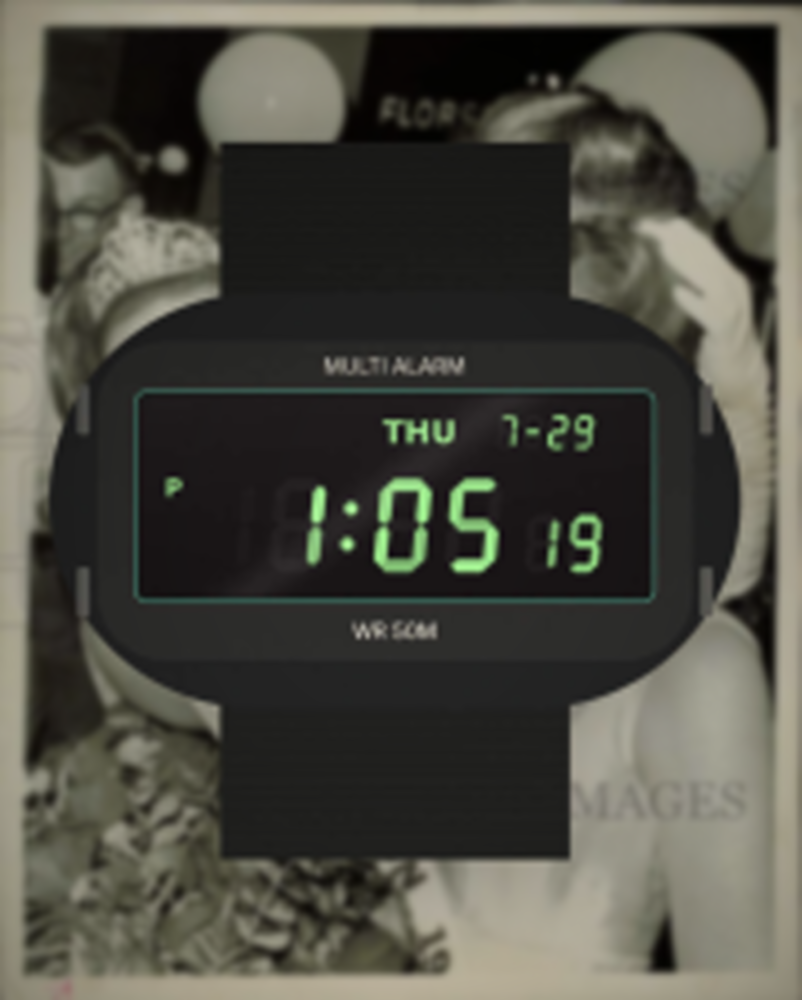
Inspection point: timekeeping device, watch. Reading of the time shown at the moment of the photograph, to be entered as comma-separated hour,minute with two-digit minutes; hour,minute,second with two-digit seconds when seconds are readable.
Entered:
1,05,19
